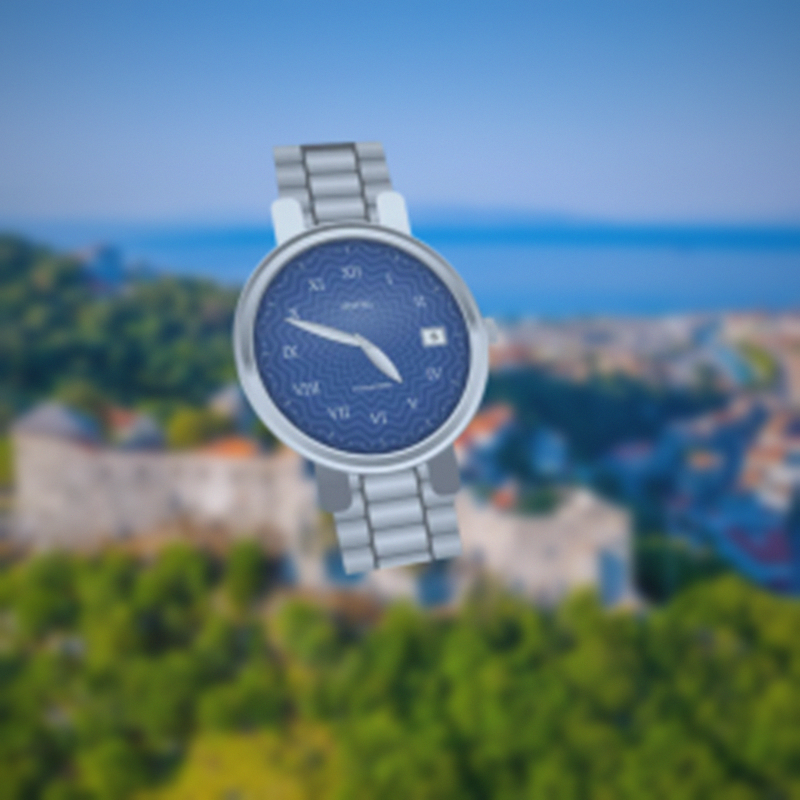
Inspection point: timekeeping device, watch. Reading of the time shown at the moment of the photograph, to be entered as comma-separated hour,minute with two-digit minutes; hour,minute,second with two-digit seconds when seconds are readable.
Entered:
4,49
